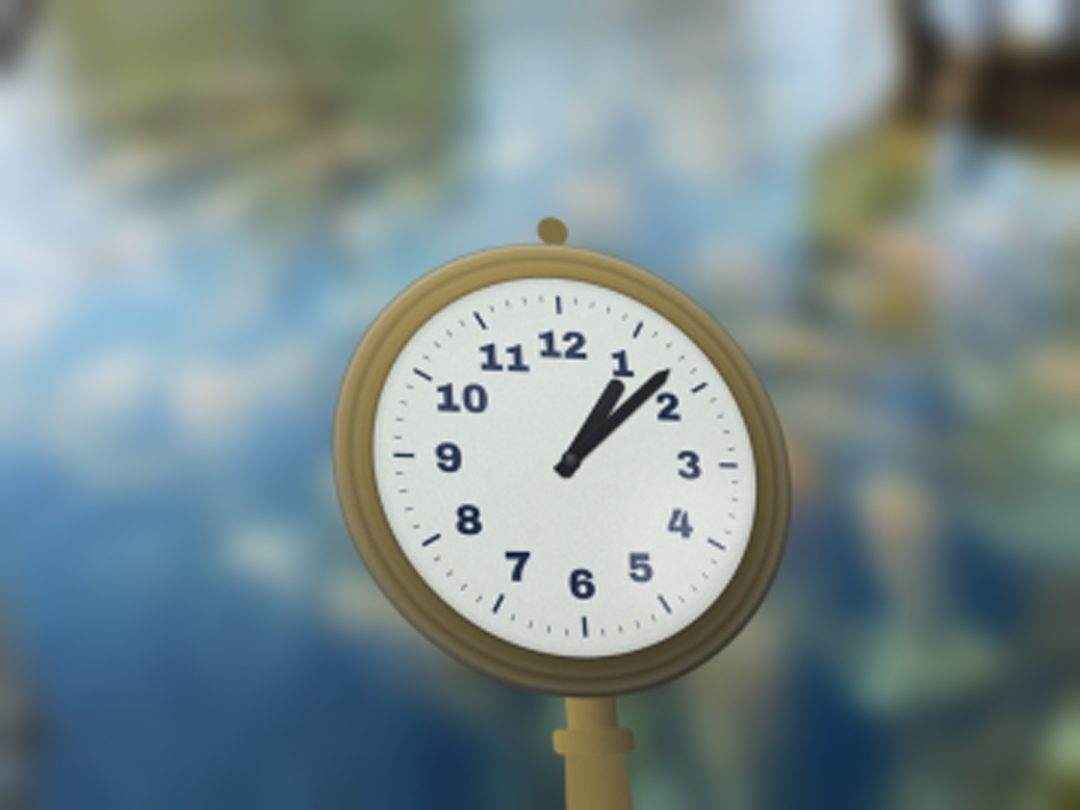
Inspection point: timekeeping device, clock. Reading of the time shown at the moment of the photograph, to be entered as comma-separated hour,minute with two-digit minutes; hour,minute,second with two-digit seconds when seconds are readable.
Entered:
1,08
